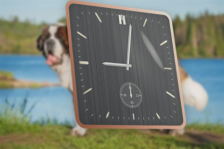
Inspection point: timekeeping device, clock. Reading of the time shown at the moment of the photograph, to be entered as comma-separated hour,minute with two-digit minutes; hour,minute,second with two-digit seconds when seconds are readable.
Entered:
9,02
